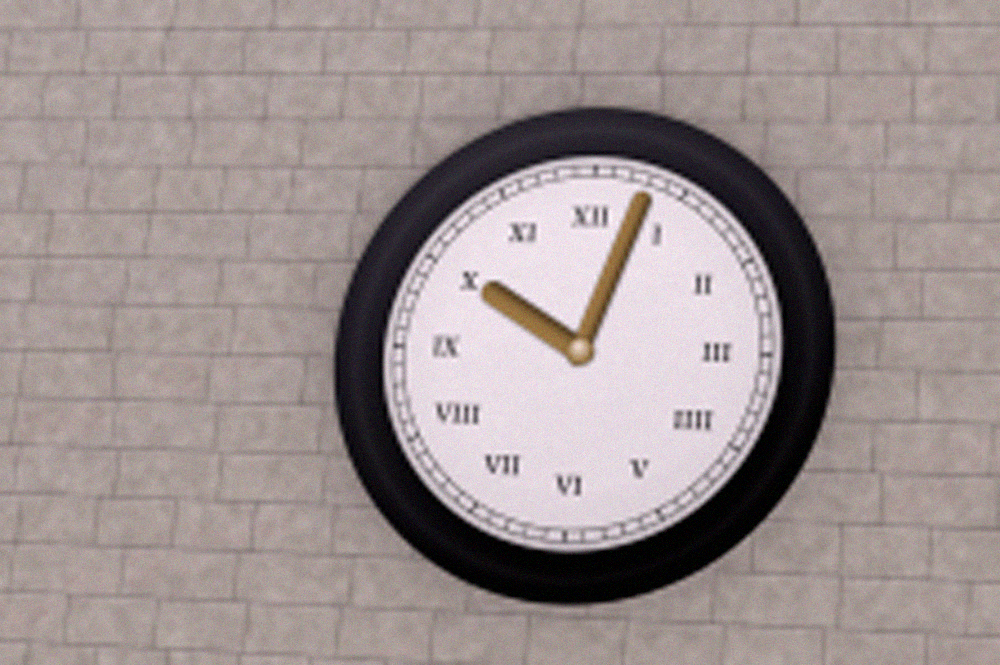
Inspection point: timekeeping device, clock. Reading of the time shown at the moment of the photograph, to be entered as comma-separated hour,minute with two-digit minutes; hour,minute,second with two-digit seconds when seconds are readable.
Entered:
10,03
